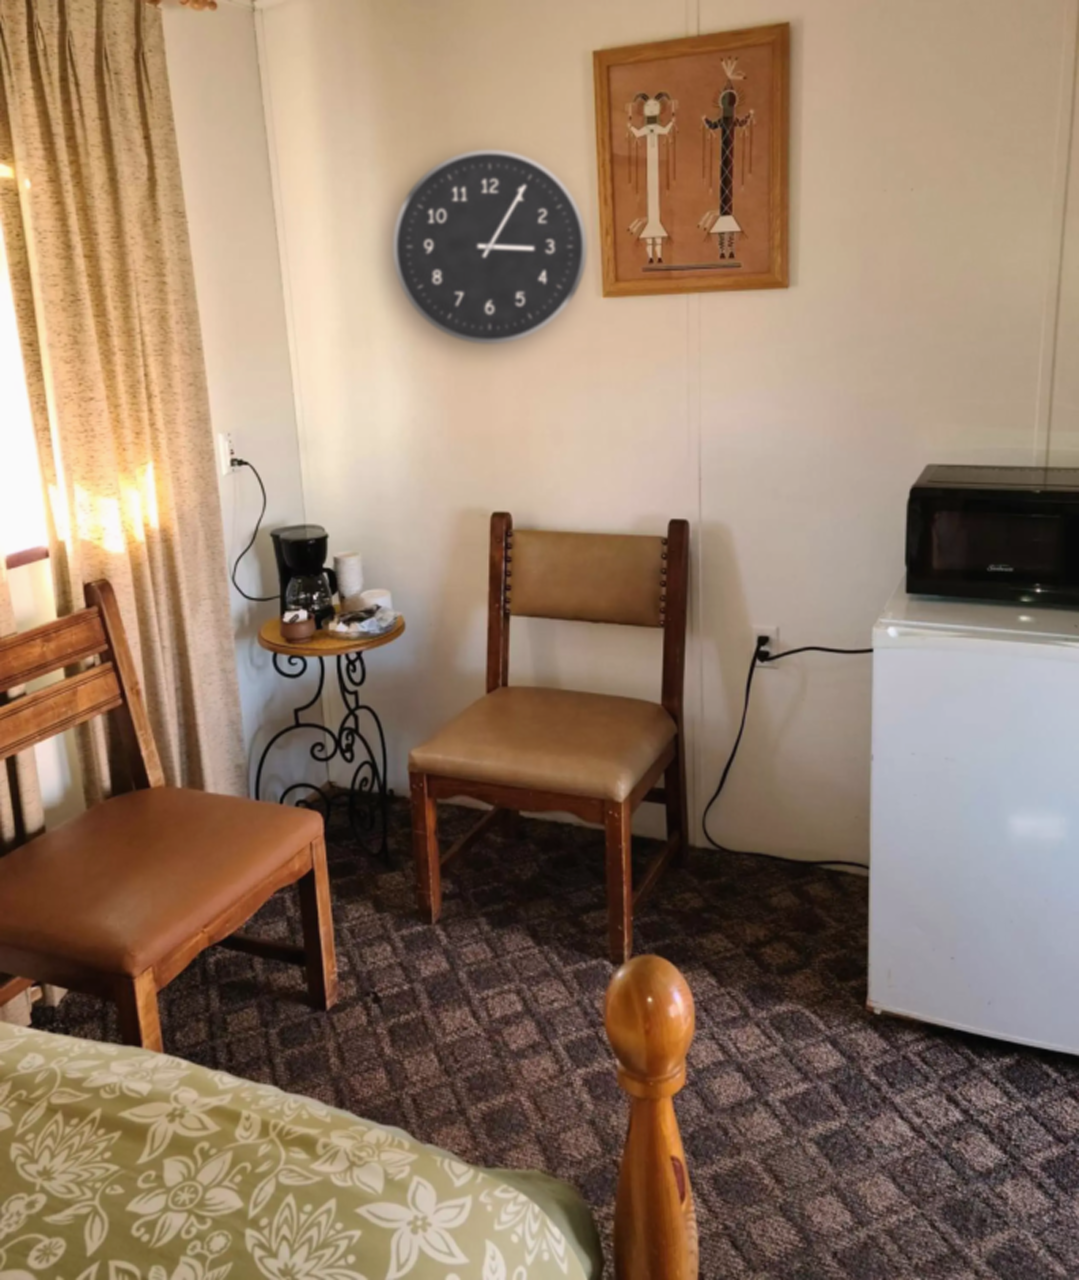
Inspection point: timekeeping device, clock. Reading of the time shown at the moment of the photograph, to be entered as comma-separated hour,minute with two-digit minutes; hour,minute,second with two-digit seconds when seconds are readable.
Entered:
3,05
